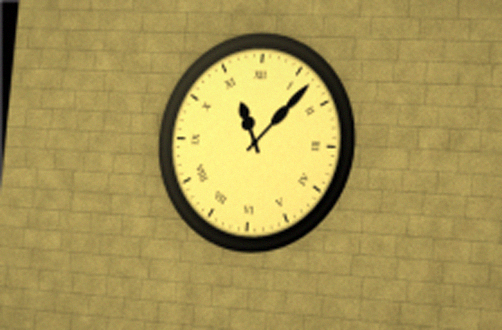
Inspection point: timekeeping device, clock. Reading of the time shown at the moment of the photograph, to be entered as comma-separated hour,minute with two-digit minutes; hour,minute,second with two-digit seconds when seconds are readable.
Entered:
11,07
